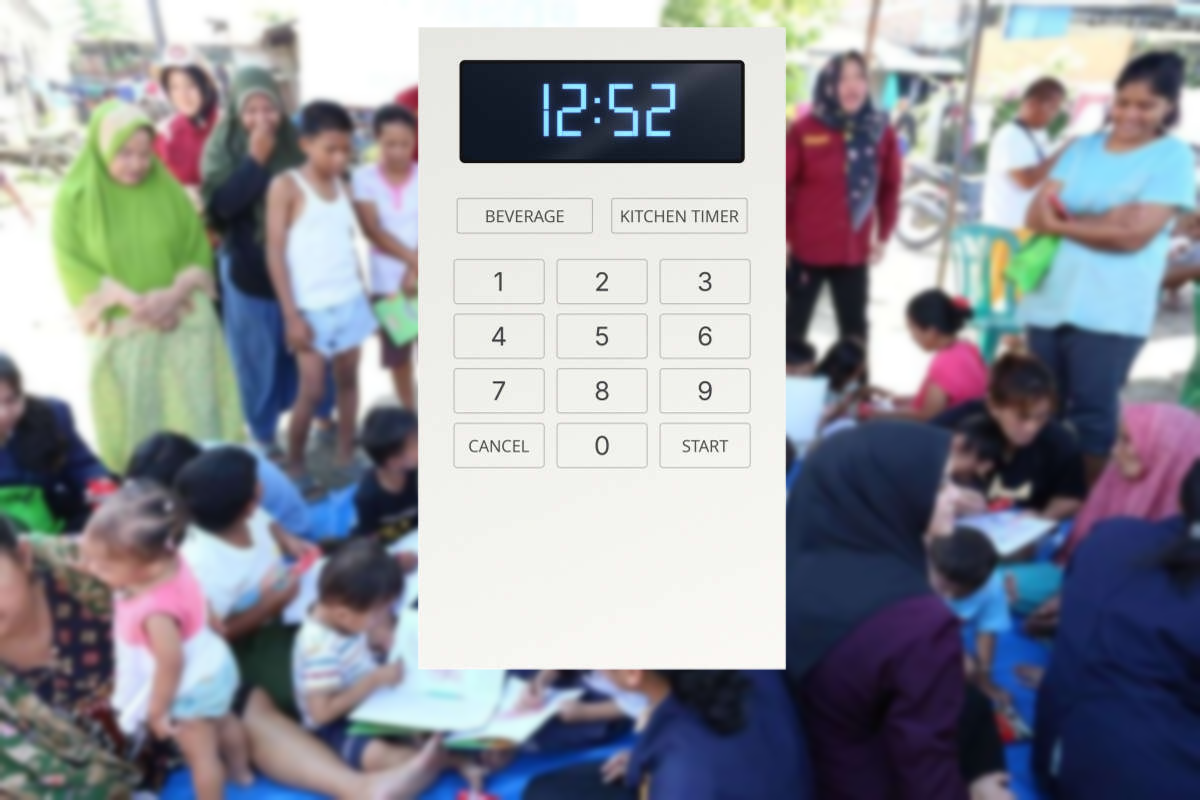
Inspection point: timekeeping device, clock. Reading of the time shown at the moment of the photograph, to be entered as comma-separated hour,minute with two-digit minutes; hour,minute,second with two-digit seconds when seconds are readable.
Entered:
12,52
